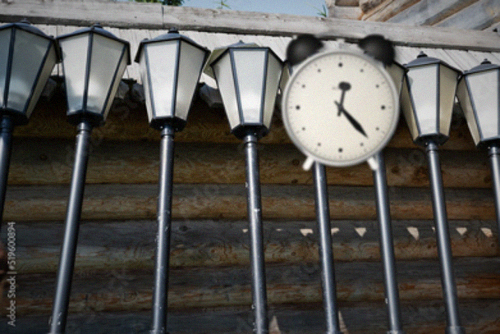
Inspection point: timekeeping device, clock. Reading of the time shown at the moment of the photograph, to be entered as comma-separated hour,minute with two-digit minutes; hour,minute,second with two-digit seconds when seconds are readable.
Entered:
12,23
